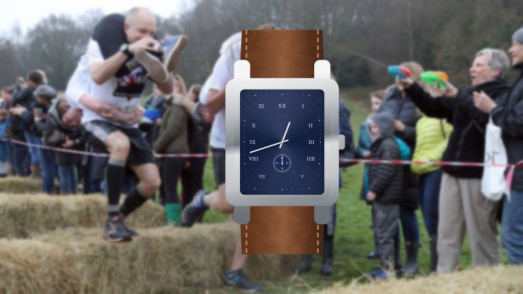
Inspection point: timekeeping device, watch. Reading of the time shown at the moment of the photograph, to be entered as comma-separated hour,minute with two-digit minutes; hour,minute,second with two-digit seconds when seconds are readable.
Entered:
12,42
